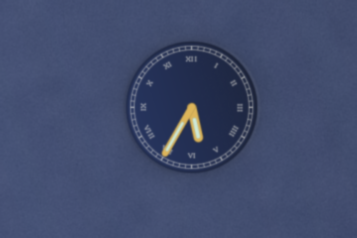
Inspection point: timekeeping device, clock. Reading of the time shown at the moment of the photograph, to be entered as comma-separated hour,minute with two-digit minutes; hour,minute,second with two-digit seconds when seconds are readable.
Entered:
5,35
